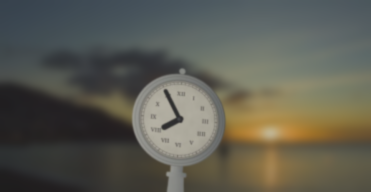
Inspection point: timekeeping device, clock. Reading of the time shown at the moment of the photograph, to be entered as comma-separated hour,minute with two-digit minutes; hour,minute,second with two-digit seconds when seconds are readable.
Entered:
7,55
